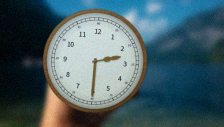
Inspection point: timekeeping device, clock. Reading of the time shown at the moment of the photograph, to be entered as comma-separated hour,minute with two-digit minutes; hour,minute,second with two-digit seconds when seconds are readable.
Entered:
2,30
